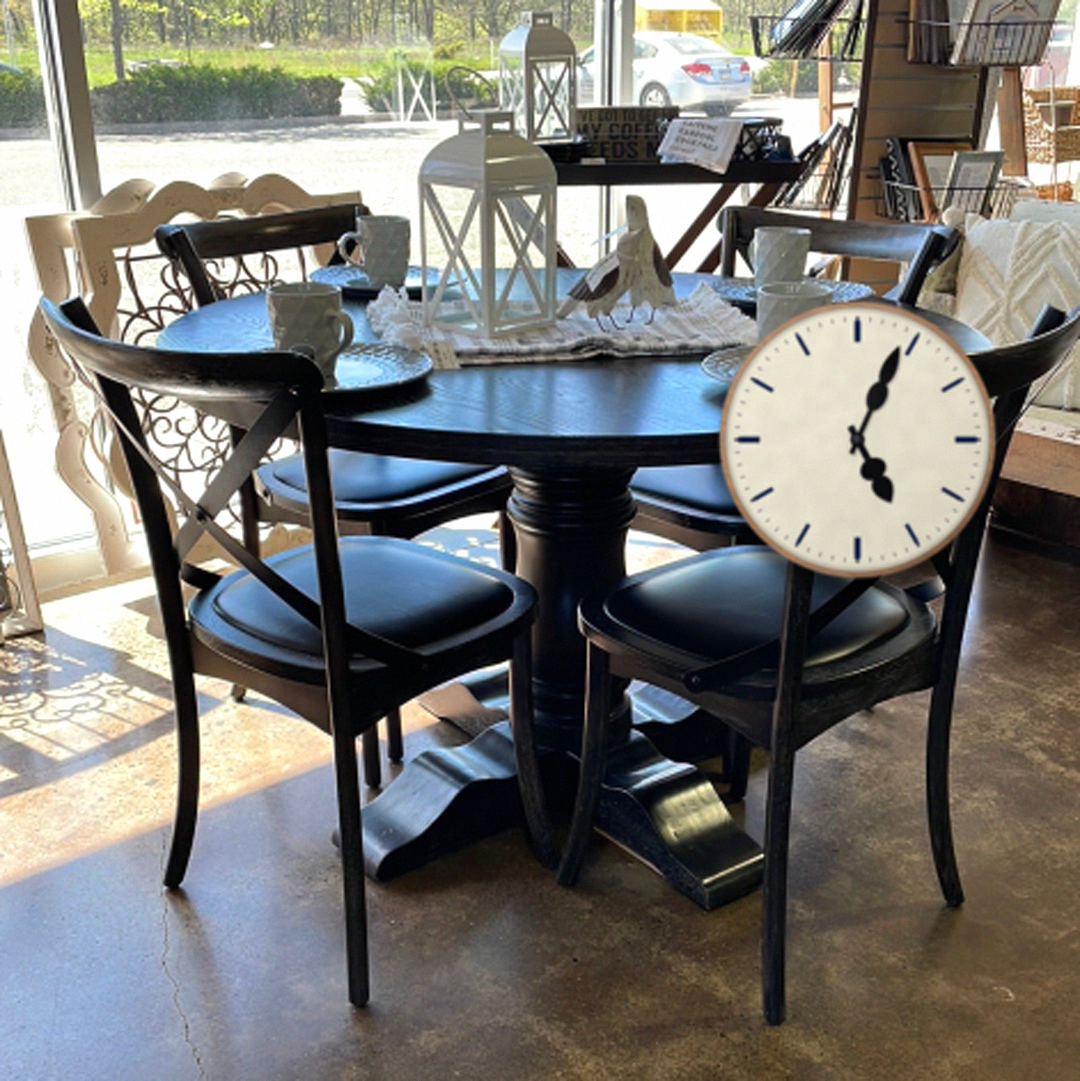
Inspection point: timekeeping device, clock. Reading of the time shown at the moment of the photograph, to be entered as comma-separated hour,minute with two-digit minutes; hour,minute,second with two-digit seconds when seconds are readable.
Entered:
5,04
